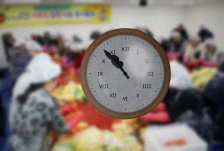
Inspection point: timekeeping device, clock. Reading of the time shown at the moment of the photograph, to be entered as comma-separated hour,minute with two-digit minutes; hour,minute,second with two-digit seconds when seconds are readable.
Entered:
10,53
